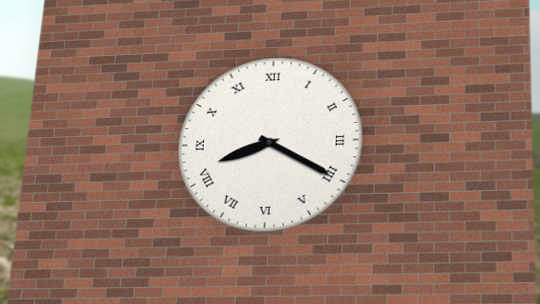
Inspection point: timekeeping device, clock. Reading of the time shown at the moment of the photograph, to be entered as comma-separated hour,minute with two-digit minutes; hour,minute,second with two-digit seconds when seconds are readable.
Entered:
8,20
